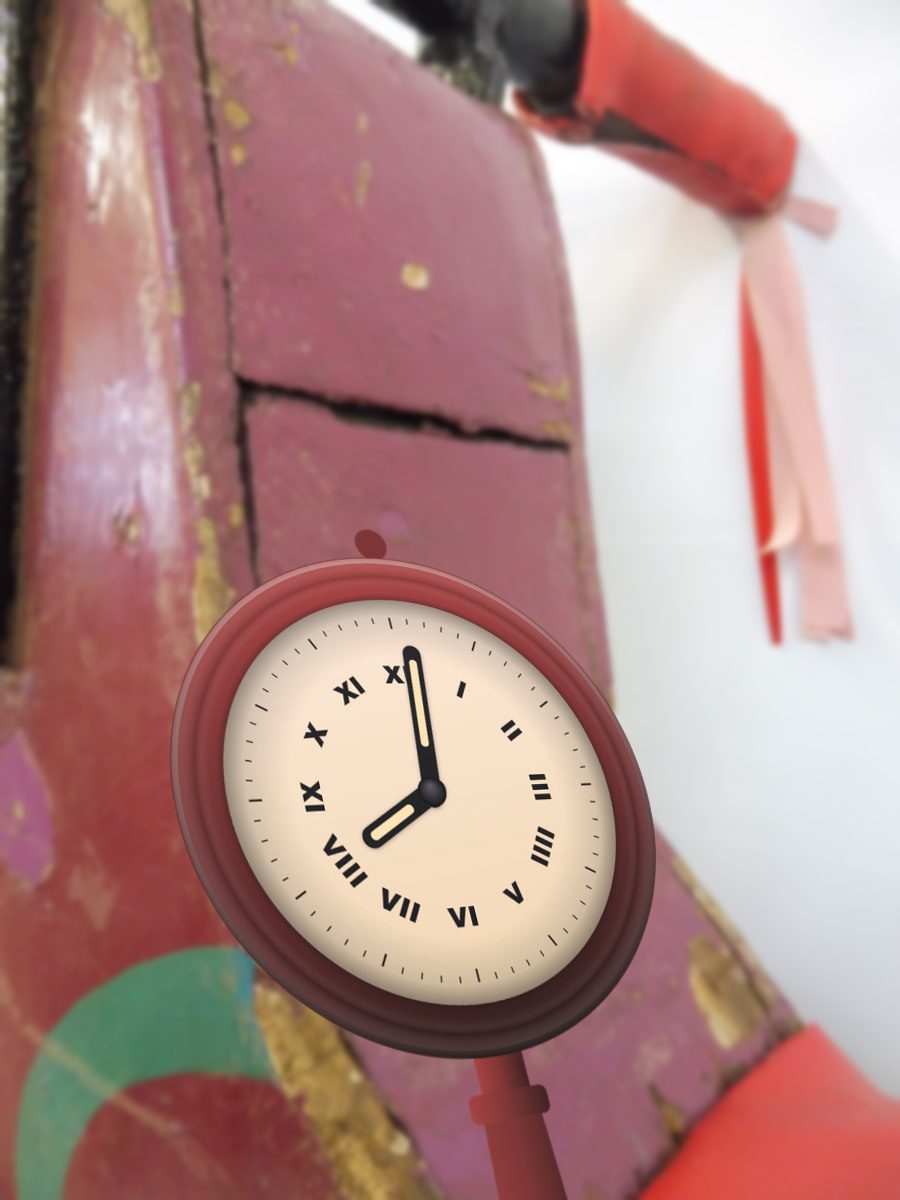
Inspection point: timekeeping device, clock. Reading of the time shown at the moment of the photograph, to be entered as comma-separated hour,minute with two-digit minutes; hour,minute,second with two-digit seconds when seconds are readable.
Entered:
8,01
